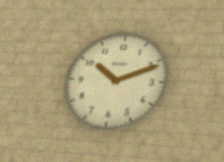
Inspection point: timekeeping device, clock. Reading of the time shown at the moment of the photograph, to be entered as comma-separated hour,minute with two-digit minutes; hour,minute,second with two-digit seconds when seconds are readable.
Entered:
10,11
